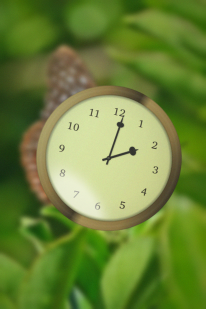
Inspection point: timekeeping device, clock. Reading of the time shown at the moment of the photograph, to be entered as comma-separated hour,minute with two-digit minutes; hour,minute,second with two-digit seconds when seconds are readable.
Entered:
2,01
